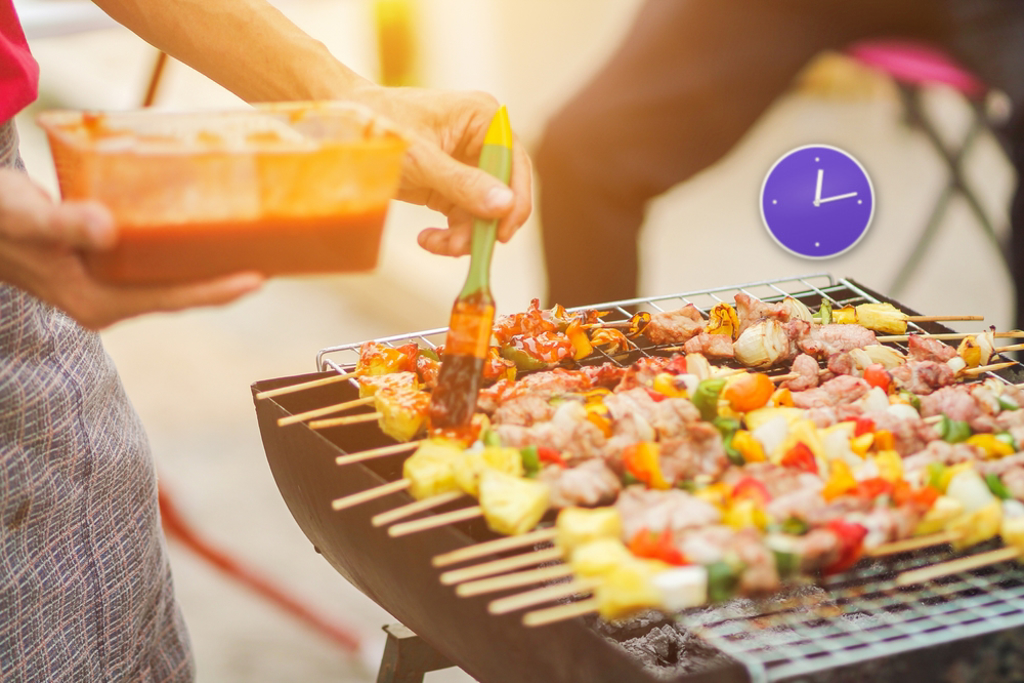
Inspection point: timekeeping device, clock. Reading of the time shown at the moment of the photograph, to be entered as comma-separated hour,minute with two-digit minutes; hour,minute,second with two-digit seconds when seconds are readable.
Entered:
12,13
